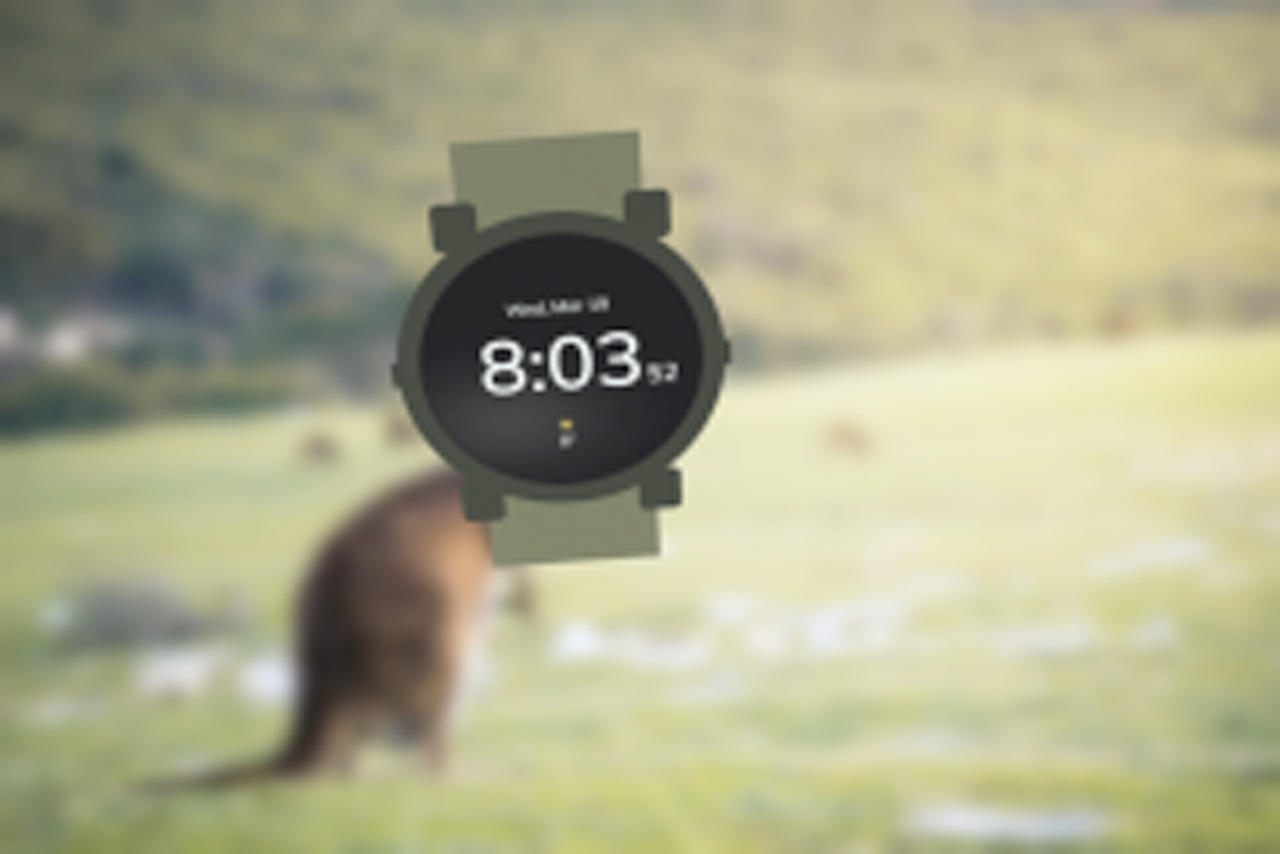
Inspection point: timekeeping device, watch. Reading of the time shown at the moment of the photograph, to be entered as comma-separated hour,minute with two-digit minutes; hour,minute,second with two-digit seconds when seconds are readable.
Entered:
8,03
